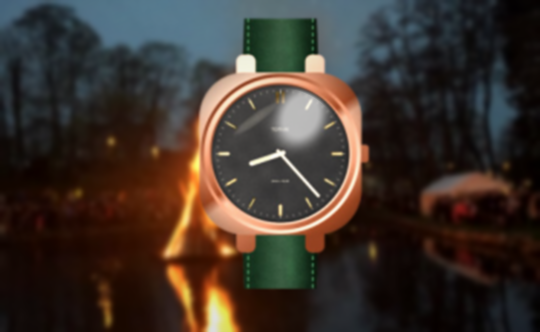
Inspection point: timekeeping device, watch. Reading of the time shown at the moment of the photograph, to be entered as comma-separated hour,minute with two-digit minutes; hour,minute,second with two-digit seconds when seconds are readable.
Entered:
8,23
